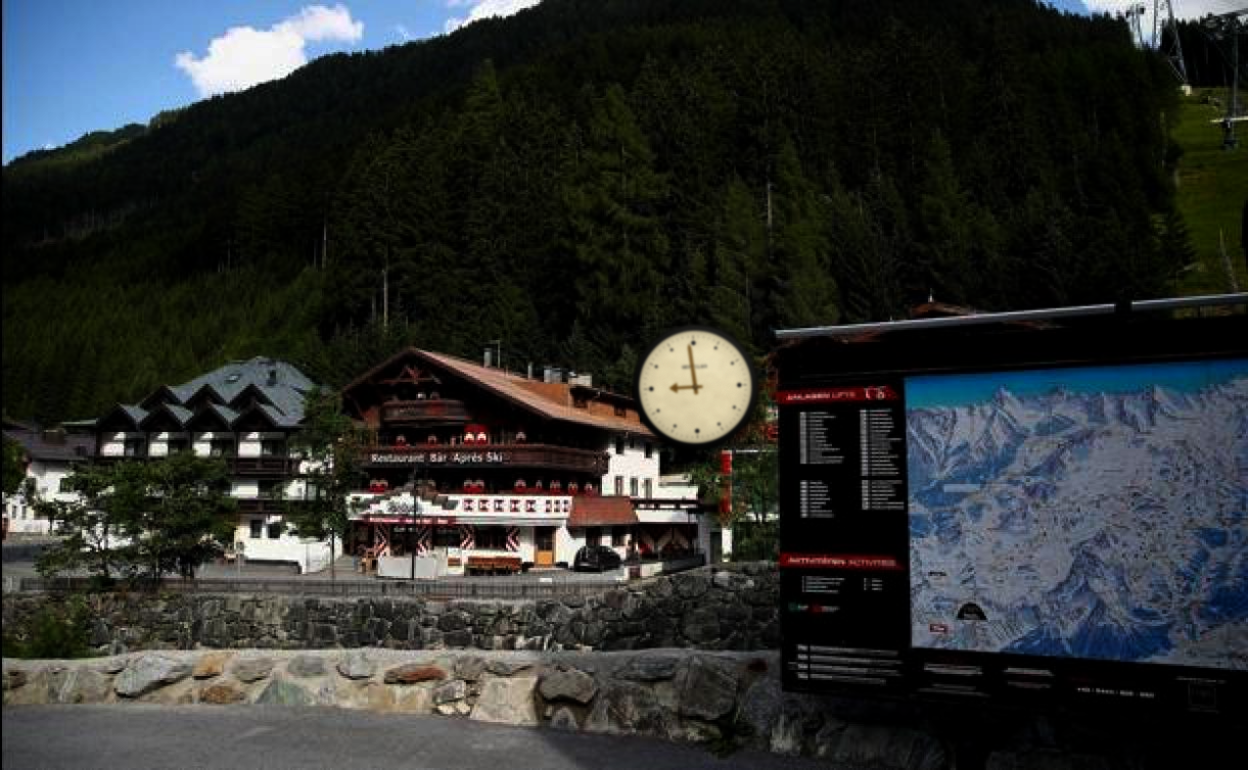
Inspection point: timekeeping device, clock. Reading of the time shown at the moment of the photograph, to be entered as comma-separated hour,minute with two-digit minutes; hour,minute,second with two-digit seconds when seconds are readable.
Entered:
8,59
